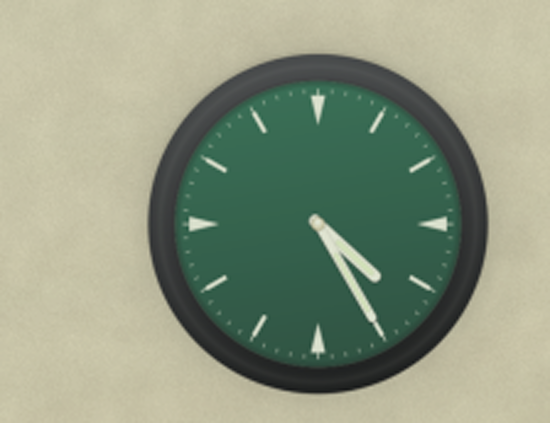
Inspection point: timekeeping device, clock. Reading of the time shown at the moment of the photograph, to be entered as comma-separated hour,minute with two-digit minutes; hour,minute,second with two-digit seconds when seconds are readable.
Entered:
4,25
